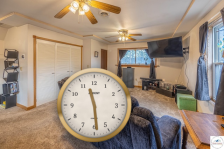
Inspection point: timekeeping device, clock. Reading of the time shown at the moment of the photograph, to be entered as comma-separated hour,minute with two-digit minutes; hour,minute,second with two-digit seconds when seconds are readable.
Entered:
11,29
